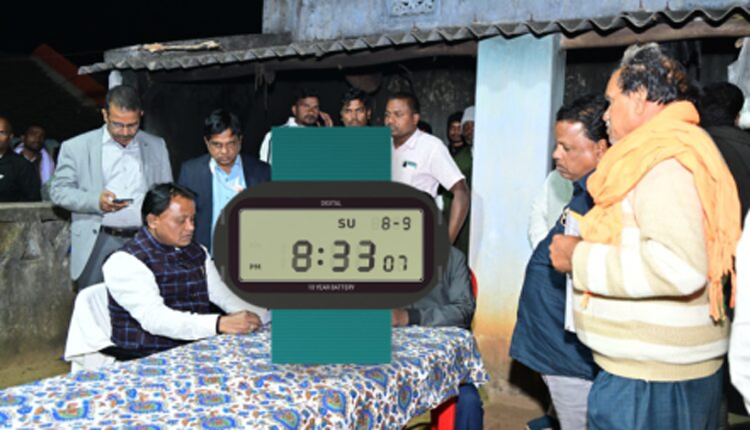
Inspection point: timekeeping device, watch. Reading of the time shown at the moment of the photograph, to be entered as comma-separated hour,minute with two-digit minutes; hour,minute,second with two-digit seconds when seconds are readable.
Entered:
8,33,07
